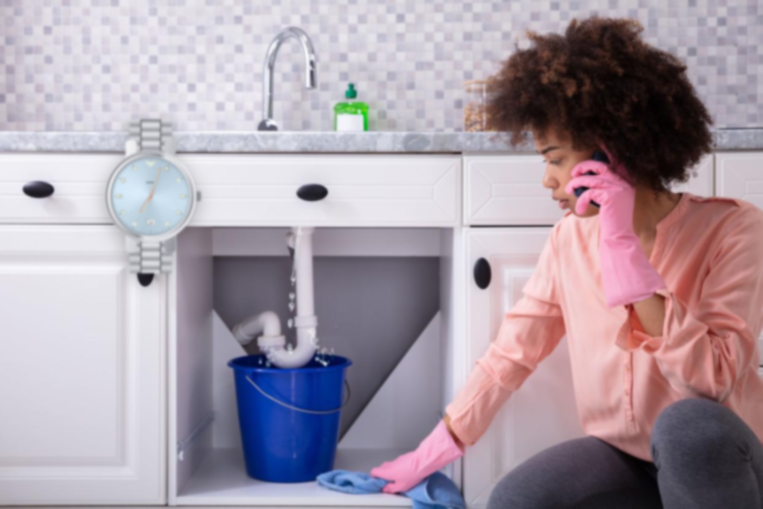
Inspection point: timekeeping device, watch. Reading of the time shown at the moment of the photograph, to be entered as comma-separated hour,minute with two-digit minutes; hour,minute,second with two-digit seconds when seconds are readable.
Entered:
7,03
